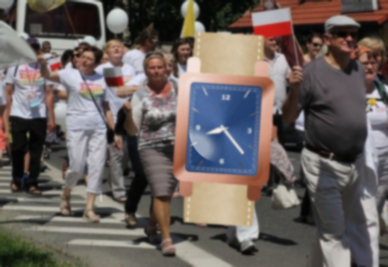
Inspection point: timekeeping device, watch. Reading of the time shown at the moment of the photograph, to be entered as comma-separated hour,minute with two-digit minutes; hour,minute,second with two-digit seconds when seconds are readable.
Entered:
8,23
